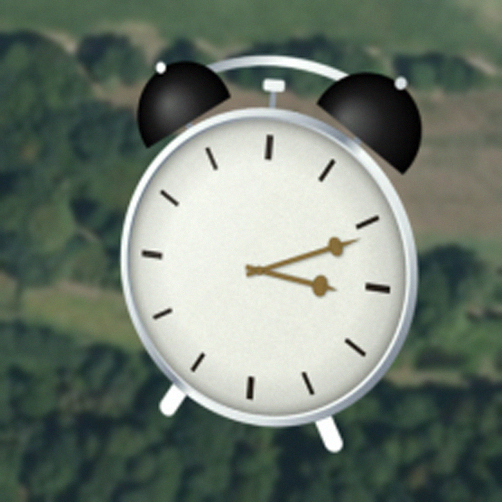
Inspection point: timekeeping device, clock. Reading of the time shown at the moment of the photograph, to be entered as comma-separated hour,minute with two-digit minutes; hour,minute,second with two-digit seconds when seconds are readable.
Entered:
3,11
